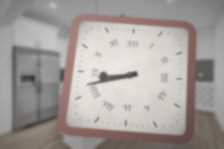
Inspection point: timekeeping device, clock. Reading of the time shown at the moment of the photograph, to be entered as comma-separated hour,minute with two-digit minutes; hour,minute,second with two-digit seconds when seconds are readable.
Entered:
8,42
